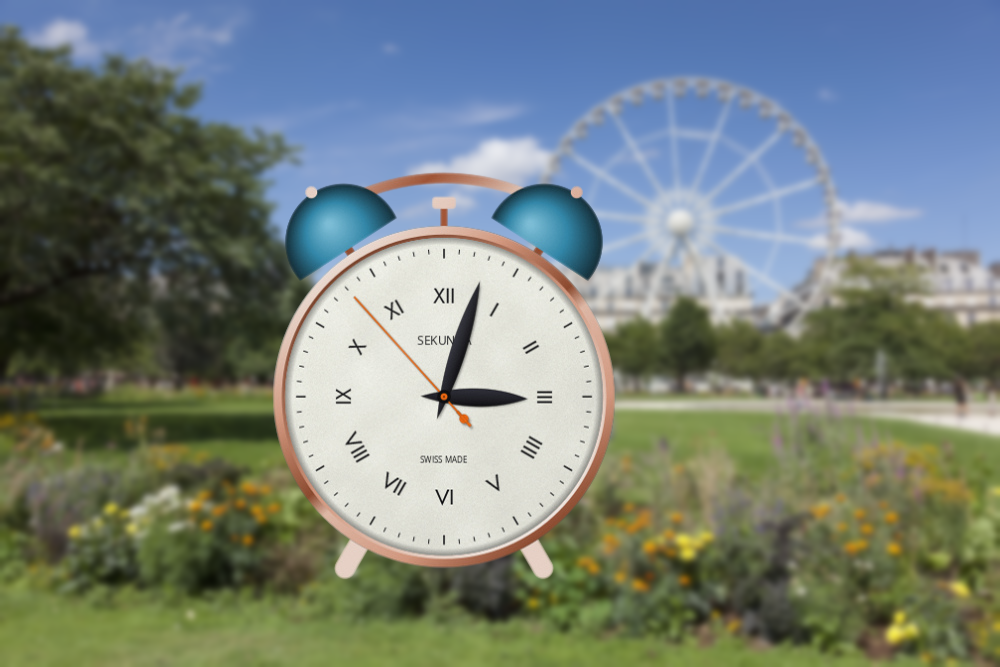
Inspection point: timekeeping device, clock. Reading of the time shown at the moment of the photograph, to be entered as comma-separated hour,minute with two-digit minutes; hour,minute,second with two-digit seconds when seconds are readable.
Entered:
3,02,53
